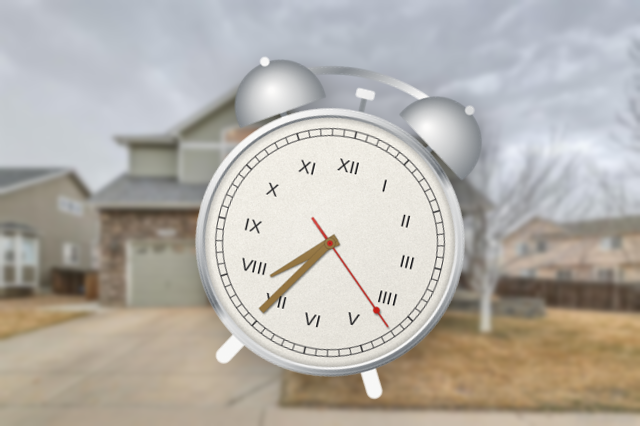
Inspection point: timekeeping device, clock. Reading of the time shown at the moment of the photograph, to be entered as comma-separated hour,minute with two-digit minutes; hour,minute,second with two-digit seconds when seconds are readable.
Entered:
7,35,22
